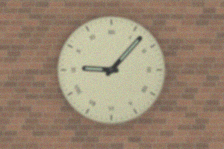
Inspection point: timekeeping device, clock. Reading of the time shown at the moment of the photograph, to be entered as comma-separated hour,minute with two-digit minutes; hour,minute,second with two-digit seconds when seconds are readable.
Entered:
9,07
